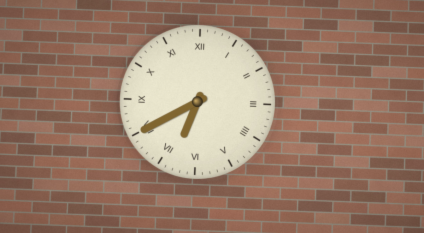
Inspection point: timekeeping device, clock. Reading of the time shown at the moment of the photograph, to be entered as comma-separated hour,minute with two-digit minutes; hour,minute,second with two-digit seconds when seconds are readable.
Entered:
6,40
